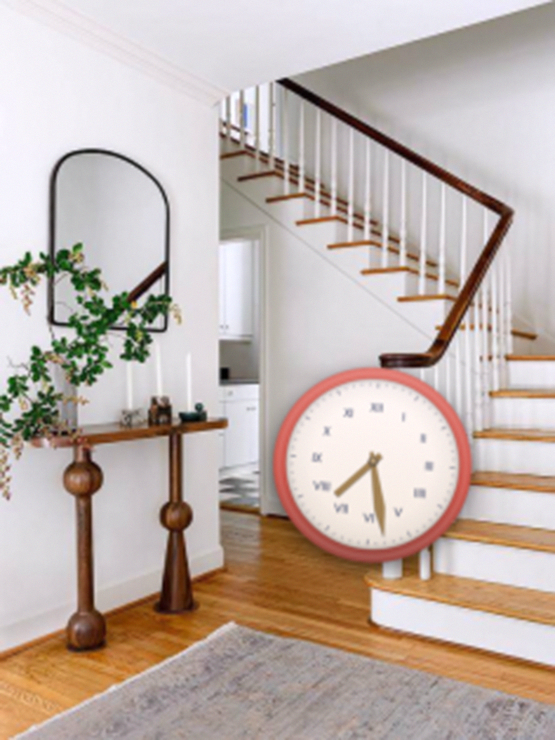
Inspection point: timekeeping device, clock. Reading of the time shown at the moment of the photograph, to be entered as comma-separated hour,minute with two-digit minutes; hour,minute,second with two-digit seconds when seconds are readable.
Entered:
7,28
